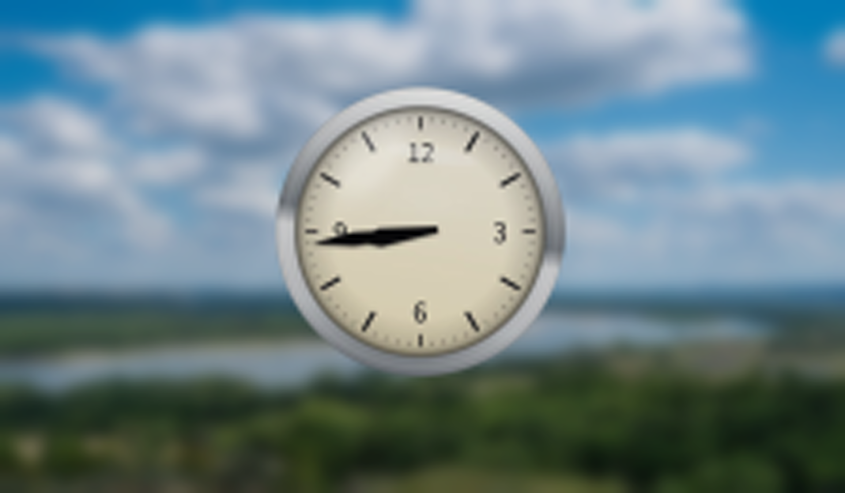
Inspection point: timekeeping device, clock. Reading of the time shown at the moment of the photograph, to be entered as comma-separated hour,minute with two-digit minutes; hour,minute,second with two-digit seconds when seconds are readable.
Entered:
8,44
